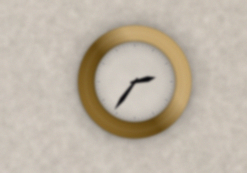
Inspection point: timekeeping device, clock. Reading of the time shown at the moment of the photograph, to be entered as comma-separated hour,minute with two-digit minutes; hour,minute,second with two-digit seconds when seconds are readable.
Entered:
2,36
